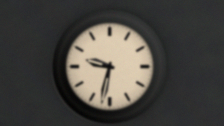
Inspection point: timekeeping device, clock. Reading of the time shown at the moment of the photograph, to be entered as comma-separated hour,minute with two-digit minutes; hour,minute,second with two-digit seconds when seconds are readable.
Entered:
9,32
